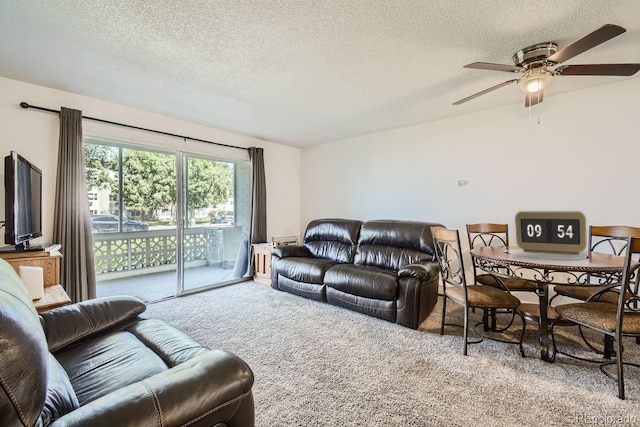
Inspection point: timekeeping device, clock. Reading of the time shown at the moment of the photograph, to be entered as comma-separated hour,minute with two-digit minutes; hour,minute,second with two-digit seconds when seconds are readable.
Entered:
9,54
